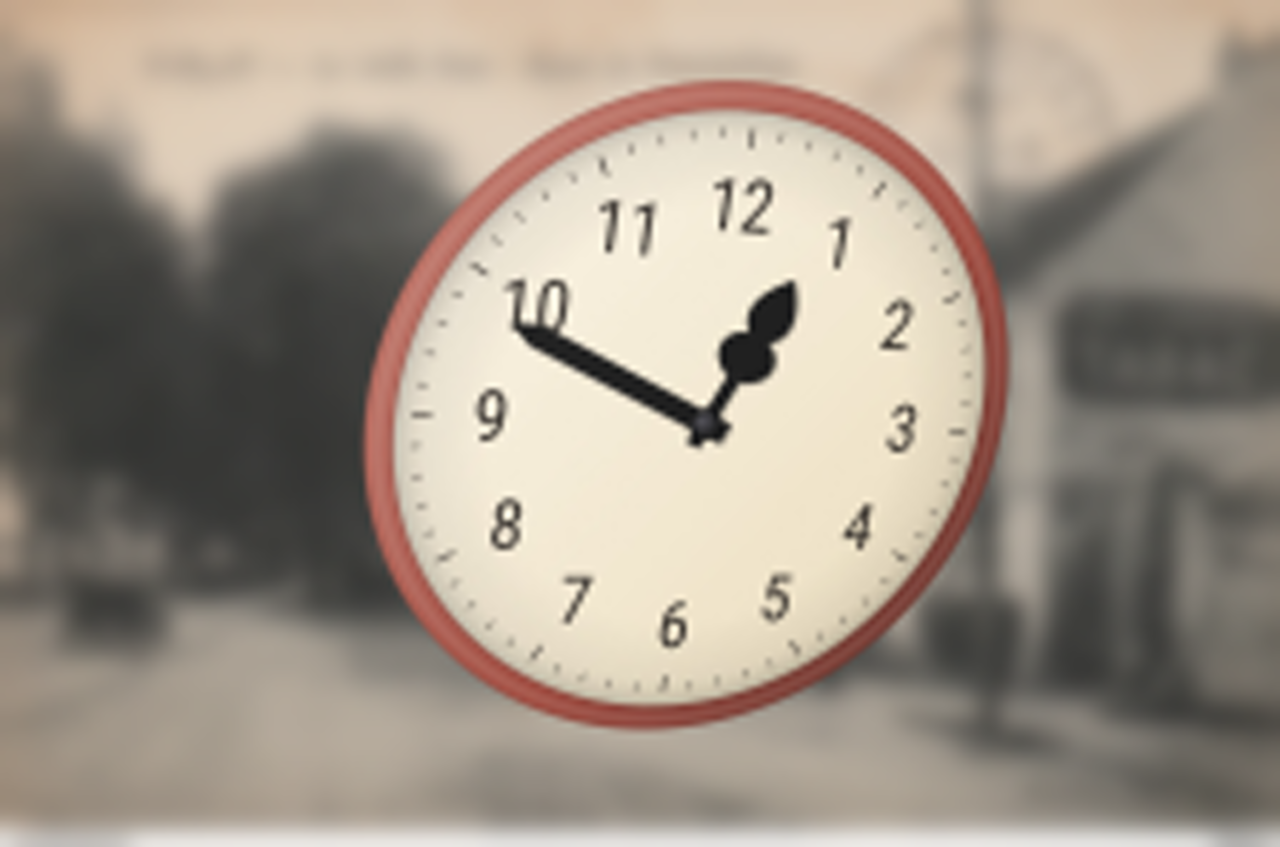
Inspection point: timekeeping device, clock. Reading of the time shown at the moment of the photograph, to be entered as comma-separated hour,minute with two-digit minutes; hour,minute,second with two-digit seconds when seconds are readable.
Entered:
12,49
